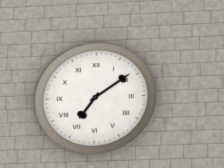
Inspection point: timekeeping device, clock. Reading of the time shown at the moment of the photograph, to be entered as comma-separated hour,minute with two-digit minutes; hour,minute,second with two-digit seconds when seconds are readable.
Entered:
7,09
